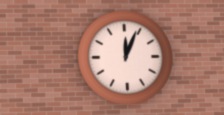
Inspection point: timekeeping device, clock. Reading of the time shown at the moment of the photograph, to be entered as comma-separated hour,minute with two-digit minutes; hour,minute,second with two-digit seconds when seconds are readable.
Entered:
12,04
